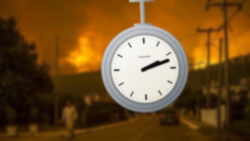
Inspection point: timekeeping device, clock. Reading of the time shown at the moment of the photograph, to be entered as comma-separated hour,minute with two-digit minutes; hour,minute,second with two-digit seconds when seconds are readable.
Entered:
2,12
